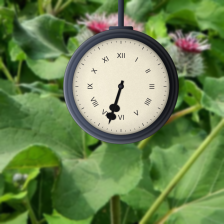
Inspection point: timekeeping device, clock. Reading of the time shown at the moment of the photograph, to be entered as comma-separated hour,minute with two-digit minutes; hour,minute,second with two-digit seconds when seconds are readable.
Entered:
6,33
